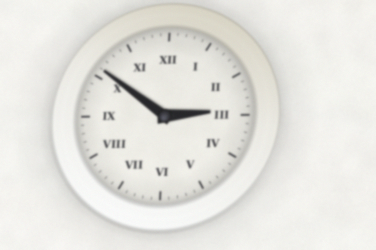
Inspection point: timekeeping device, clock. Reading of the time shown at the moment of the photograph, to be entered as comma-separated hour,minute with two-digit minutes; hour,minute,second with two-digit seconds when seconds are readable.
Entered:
2,51
